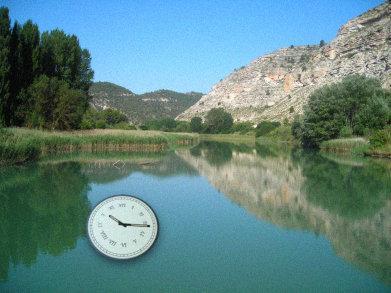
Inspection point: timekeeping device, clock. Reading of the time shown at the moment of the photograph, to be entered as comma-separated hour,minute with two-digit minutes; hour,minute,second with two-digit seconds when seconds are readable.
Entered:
10,16
